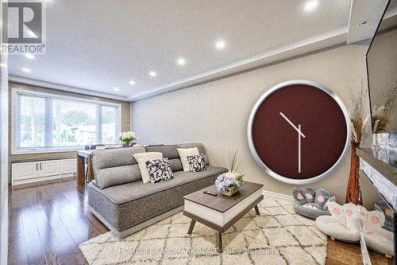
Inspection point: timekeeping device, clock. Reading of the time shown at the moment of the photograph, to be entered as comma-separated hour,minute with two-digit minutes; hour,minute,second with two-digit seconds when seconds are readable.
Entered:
10,30
